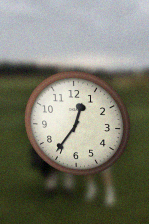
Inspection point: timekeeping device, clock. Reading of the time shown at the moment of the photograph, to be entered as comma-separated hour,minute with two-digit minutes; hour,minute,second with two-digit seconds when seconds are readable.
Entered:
12,36
